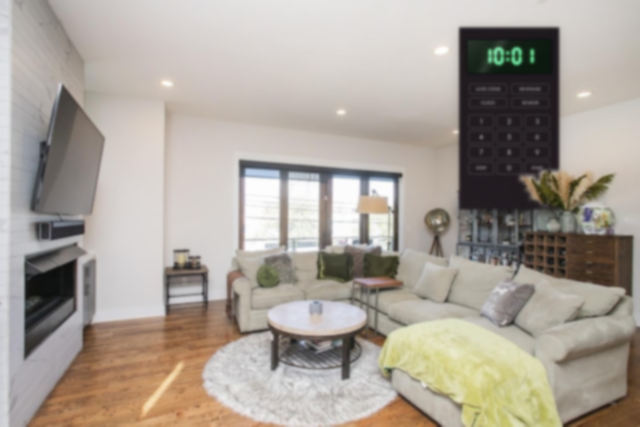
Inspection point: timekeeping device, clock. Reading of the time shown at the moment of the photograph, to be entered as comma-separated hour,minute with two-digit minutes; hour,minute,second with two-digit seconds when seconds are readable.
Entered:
10,01
